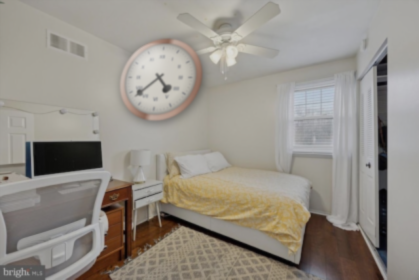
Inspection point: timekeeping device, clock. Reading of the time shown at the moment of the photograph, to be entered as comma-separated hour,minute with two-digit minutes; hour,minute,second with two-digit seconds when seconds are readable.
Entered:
4,38
